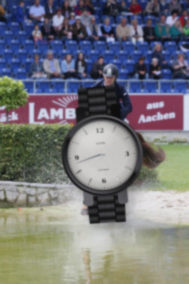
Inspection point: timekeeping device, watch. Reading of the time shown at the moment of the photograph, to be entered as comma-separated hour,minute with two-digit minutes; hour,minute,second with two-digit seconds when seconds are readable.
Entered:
8,43
